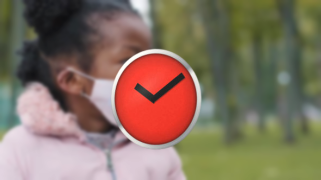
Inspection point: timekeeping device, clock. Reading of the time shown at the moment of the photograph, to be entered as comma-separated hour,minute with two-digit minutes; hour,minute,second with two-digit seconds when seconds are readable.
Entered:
10,09
